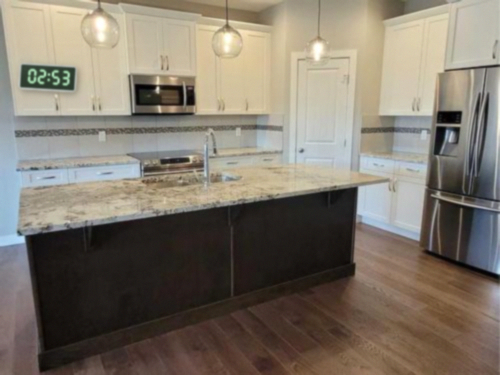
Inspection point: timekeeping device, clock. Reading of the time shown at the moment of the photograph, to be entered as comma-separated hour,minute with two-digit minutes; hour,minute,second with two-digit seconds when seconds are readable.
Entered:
2,53
